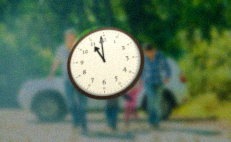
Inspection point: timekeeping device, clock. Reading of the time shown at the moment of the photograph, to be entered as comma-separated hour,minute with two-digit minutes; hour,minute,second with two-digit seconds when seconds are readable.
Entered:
10,59
